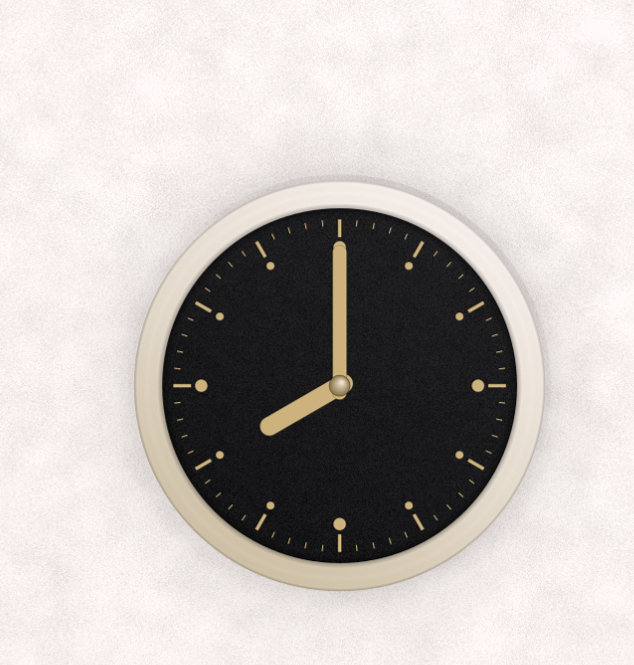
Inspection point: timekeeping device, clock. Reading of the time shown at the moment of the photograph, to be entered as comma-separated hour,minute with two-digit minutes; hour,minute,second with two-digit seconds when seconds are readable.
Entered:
8,00
